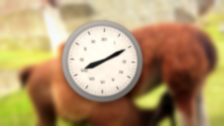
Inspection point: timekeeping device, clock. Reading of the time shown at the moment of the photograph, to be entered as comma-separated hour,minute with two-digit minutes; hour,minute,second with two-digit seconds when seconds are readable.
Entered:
8,10
